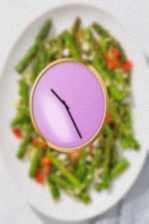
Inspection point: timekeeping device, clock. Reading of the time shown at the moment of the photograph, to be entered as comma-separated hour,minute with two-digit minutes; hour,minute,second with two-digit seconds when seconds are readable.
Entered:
10,25
